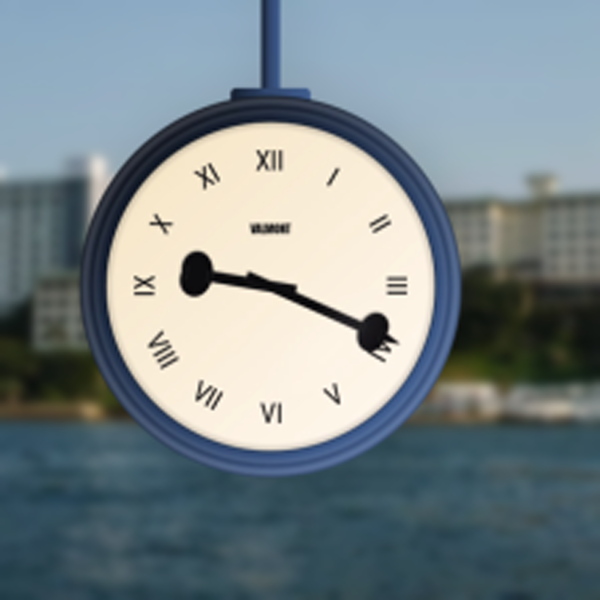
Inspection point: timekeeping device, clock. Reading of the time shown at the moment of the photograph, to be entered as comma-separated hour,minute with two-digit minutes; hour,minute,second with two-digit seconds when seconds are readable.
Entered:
9,19
